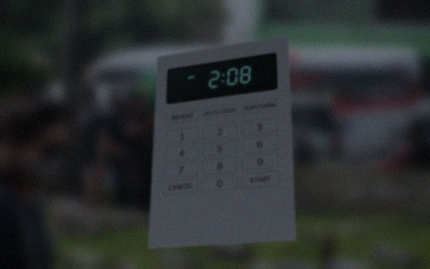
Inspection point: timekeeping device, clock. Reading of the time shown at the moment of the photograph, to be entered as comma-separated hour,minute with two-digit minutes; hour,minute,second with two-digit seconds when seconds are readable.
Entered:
2,08
